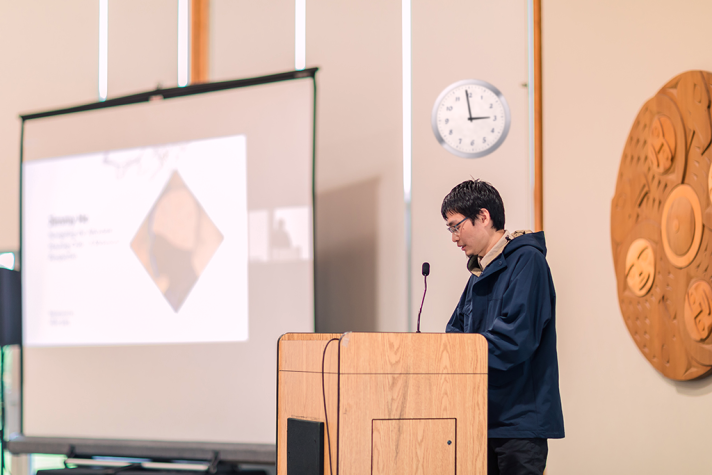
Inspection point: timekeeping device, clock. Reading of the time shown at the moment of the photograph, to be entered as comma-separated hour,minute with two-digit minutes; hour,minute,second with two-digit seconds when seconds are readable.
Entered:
2,59
